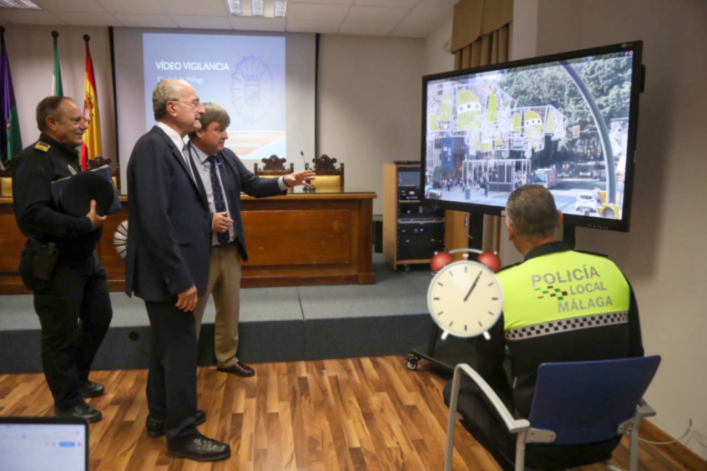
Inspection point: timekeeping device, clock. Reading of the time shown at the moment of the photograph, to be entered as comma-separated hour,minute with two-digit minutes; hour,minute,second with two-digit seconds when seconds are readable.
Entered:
1,05
